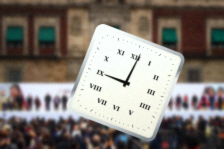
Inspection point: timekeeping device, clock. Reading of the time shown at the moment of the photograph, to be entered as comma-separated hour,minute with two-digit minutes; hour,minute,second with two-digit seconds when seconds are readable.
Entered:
9,01
